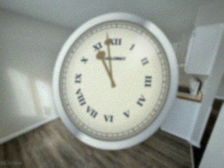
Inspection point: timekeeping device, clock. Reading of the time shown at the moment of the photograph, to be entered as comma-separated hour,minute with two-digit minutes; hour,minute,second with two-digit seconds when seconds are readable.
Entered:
10,58
